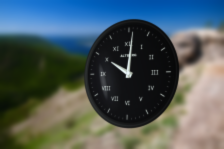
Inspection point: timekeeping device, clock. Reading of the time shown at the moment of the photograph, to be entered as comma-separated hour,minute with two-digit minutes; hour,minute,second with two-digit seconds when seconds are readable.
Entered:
10,01
